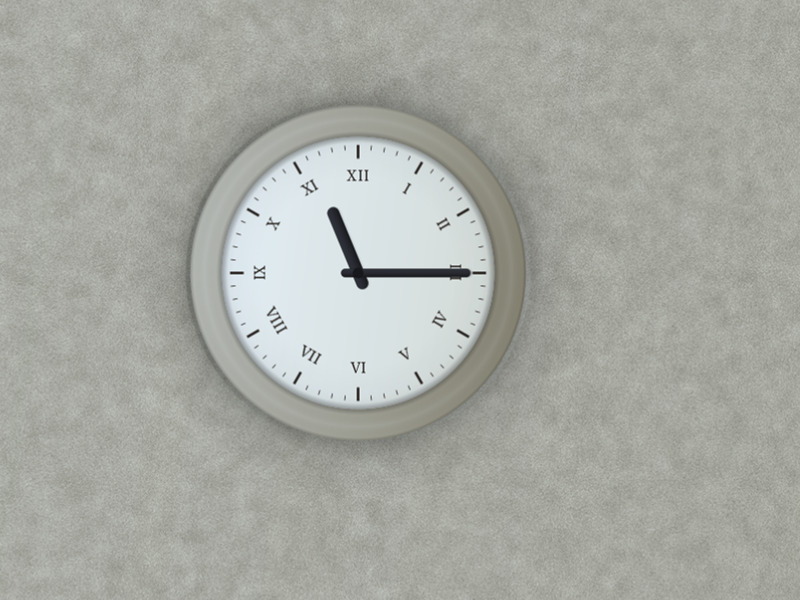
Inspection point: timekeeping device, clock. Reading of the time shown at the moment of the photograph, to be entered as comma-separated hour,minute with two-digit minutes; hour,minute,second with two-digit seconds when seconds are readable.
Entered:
11,15
